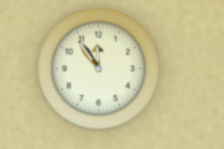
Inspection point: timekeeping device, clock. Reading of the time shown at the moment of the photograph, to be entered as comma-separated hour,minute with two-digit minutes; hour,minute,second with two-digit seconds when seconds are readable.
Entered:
11,54
